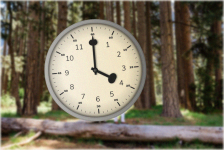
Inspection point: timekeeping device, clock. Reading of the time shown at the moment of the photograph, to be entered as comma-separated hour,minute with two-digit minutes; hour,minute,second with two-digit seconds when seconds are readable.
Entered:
4,00
